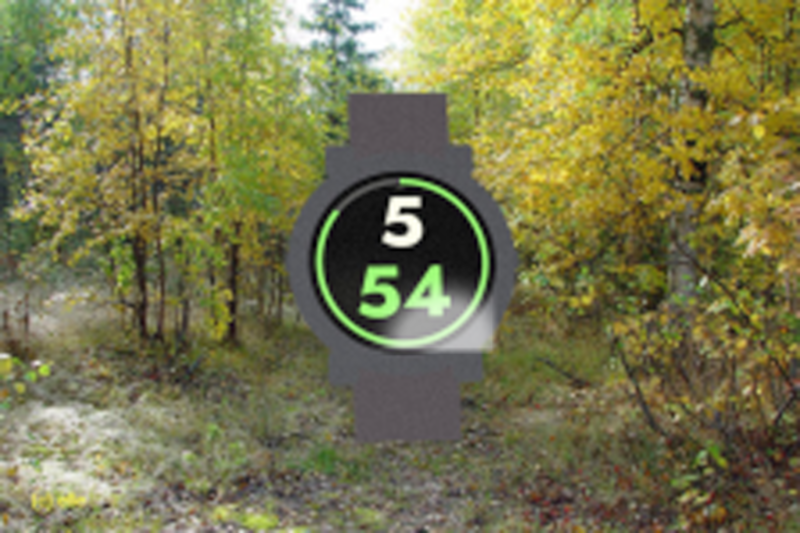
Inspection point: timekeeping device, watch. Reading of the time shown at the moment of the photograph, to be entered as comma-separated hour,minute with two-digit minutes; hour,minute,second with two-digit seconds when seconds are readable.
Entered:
5,54
